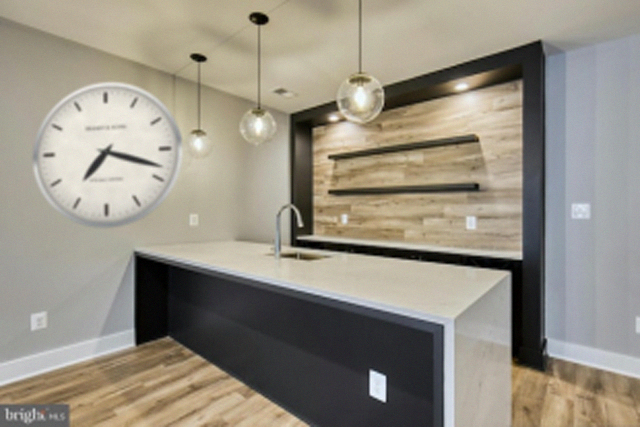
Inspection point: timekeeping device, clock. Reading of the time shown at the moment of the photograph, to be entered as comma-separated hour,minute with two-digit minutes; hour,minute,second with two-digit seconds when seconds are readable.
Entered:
7,18
